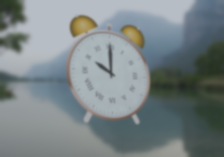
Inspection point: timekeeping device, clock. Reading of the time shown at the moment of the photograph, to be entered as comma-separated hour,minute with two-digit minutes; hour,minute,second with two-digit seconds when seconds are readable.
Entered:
10,00
